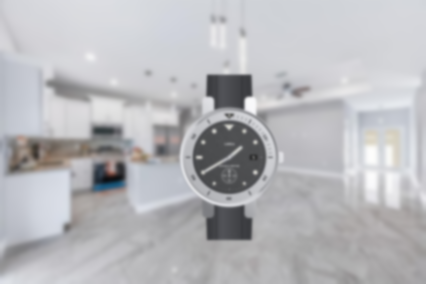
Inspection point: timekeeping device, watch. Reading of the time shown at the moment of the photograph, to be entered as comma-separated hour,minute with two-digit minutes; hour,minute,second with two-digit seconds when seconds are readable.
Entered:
1,40
